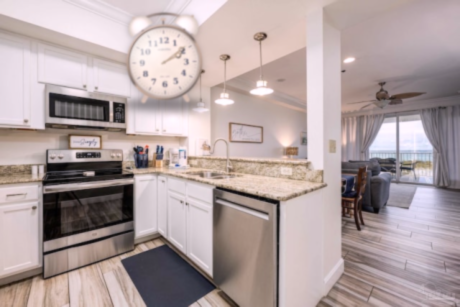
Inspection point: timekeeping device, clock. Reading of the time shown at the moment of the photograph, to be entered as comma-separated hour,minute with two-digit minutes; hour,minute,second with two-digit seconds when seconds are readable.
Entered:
2,09
